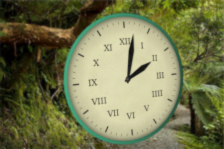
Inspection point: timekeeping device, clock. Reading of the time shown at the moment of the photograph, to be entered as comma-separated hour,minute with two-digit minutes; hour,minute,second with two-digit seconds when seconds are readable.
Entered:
2,02
